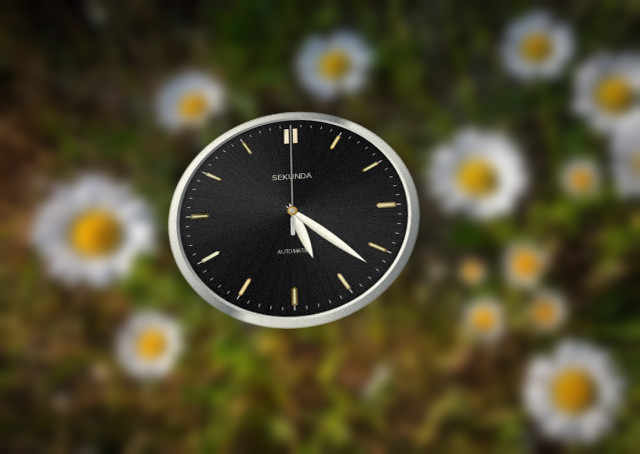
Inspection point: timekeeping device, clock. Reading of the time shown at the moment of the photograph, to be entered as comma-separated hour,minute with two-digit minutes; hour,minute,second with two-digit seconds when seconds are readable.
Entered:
5,22,00
